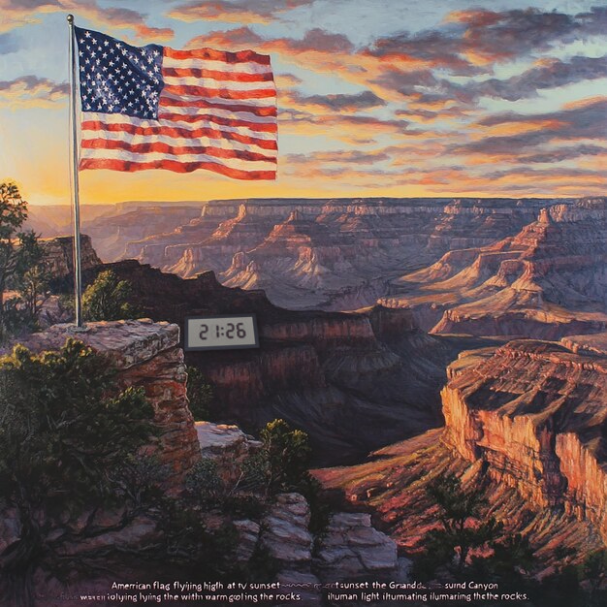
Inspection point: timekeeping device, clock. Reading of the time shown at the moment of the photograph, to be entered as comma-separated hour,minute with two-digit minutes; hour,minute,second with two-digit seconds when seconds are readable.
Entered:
21,26
